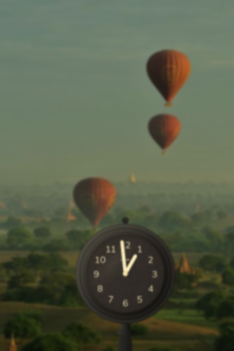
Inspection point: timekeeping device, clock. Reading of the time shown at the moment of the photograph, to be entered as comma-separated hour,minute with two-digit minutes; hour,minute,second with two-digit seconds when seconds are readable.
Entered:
12,59
